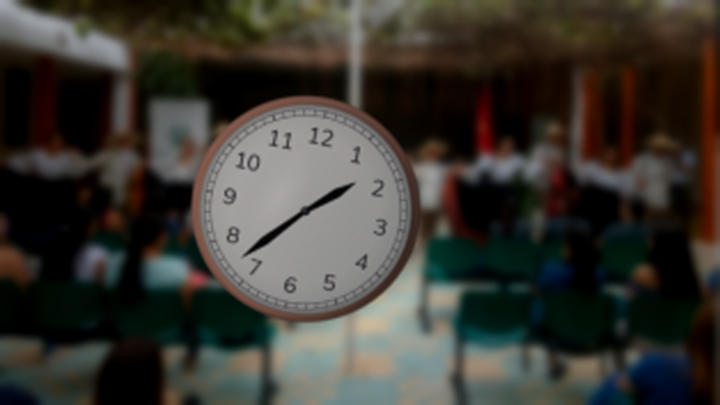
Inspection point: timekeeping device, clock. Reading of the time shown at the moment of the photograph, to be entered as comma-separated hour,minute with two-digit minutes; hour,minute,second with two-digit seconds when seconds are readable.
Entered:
1,37
